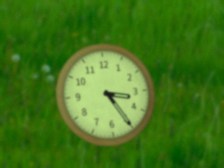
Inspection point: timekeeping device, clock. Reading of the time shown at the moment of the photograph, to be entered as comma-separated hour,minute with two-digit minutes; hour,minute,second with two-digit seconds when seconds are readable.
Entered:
3,25
